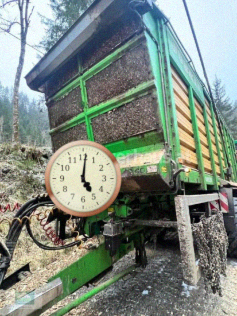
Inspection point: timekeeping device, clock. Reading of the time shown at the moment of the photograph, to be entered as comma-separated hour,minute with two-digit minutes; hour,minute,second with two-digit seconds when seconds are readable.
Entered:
5,01
